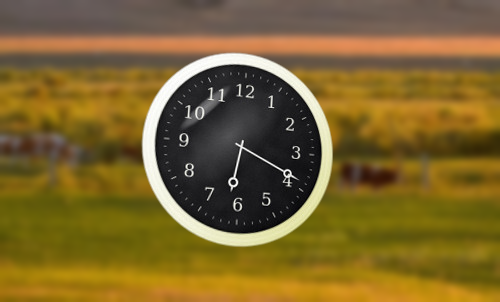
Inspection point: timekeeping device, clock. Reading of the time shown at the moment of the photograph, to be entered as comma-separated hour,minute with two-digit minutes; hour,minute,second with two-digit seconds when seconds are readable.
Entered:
6,19
